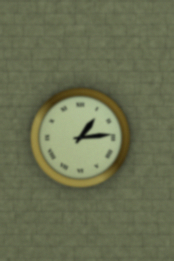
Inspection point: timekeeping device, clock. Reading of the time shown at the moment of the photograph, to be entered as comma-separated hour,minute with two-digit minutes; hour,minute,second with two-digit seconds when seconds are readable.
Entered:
1,14
